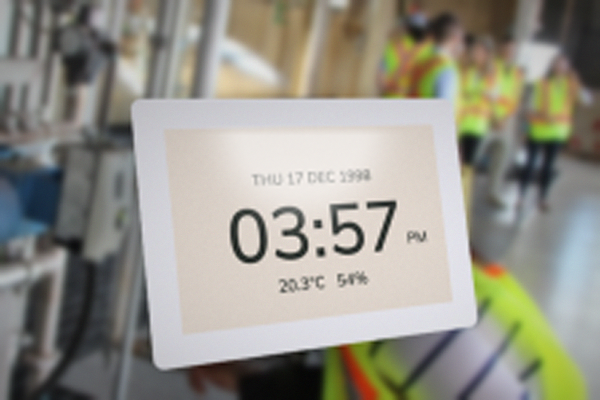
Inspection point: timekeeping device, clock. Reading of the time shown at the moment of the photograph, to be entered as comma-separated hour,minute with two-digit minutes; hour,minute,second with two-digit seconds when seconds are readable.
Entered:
3,57
